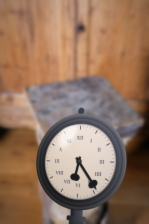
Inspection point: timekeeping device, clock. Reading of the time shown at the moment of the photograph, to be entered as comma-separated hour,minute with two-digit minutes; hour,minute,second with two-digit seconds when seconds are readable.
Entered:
6,24
